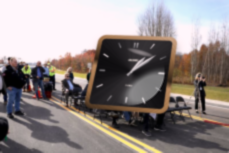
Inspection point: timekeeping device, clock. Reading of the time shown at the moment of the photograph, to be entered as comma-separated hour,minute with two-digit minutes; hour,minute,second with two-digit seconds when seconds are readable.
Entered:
1,08
